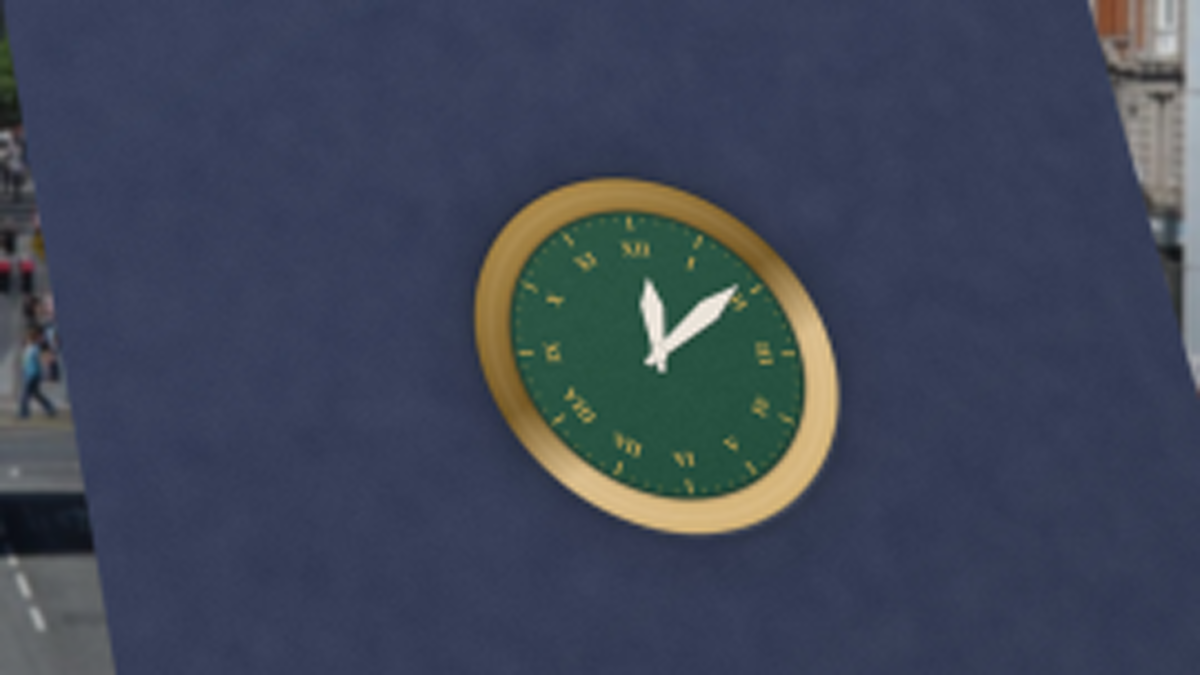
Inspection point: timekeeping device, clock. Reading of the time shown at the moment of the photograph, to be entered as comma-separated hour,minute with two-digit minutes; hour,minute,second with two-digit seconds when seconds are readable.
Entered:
12,09
